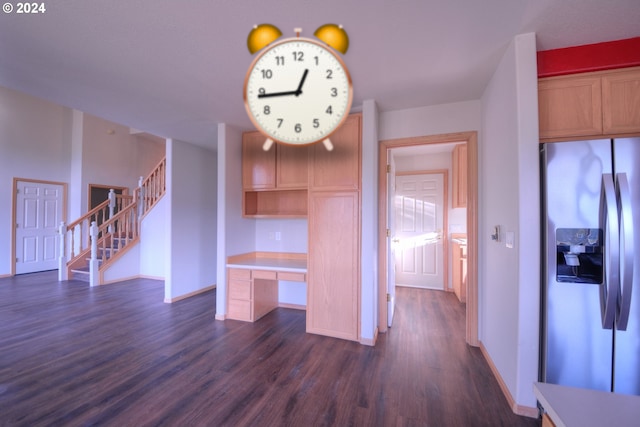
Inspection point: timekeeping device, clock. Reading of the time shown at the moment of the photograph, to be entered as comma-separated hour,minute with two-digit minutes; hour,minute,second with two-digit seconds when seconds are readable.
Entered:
12,44
